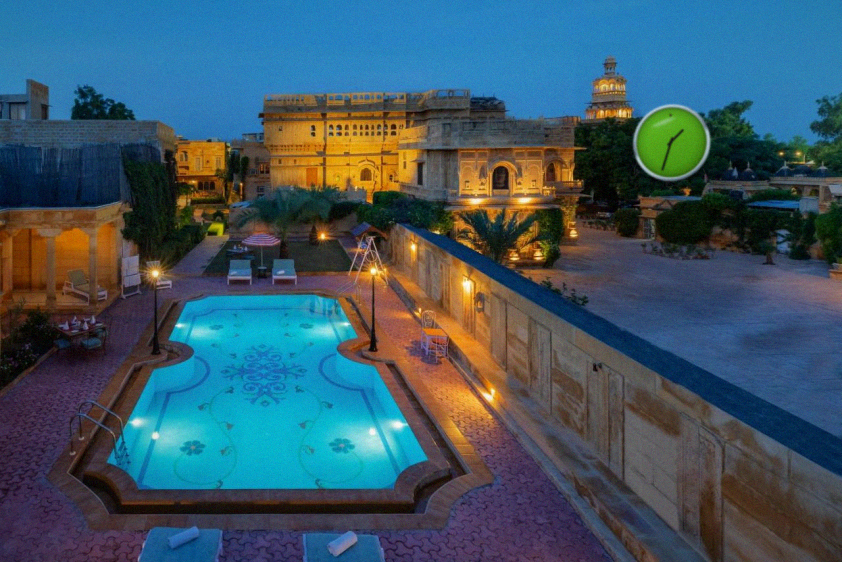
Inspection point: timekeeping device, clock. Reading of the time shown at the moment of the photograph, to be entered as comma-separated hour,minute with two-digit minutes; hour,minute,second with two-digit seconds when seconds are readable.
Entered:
1,33
